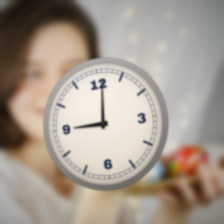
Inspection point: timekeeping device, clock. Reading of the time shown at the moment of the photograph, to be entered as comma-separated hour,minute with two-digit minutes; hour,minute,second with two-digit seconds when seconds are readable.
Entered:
9,01
